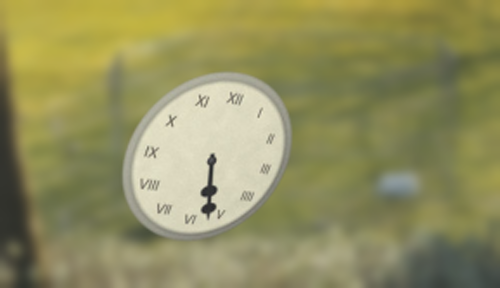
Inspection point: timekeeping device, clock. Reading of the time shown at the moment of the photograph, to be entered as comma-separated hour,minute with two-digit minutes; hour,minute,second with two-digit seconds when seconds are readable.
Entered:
5,27
